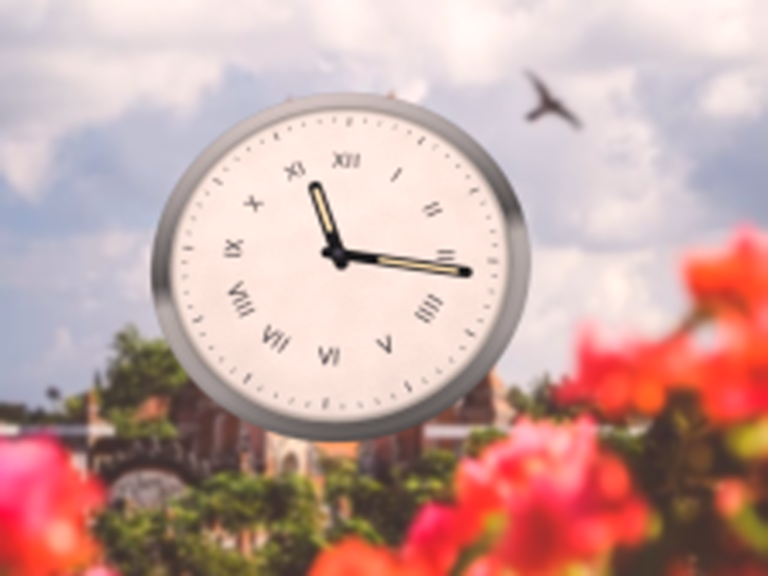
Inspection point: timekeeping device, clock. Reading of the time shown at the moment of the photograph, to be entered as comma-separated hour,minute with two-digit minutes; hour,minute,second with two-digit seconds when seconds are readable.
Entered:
11,16
